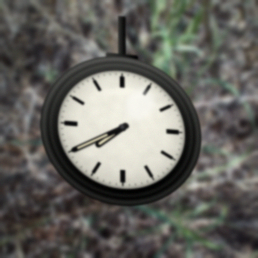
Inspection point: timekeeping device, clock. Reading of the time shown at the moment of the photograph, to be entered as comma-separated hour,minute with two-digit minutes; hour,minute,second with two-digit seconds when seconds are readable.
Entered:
7,40
